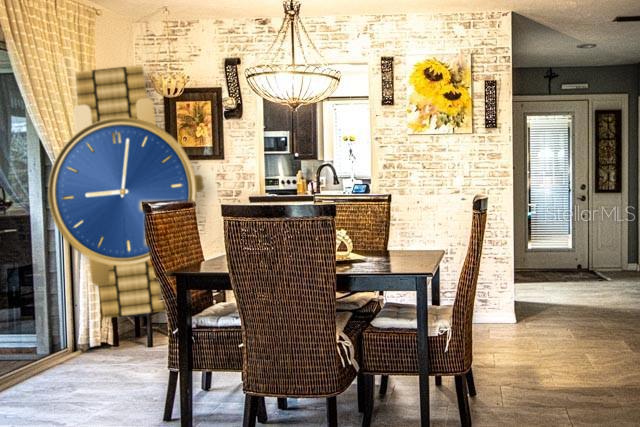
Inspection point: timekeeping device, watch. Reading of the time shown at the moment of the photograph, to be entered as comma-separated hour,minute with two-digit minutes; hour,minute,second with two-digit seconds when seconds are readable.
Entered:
9,02
